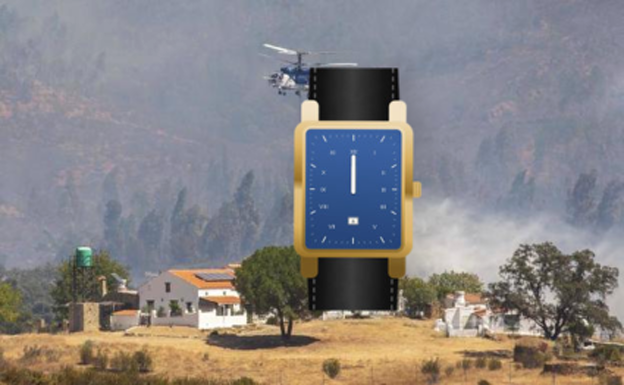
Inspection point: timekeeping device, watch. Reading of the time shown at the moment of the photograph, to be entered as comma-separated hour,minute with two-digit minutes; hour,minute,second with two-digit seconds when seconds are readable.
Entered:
12,00
